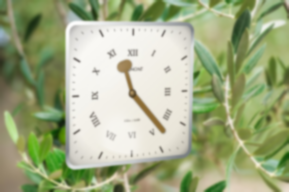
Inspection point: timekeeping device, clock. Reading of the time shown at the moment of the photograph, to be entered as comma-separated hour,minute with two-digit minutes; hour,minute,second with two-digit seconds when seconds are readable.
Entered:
11,23
